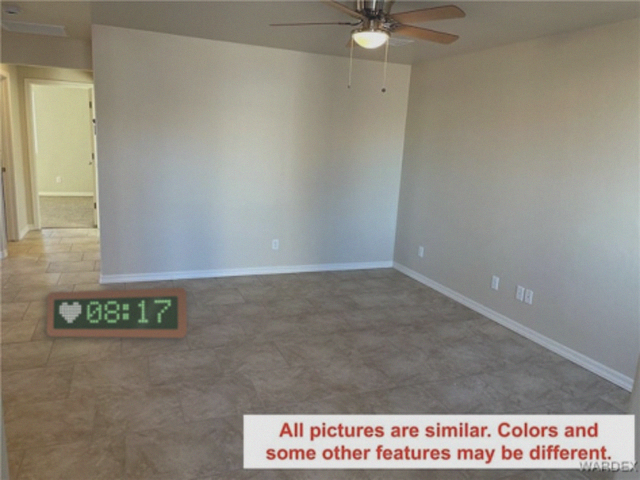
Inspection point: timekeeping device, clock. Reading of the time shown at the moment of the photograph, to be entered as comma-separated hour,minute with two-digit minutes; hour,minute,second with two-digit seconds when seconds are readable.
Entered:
8,17
